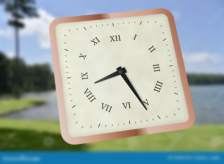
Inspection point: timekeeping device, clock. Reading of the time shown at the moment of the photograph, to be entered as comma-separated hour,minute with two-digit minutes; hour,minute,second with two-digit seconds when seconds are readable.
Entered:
8,26
